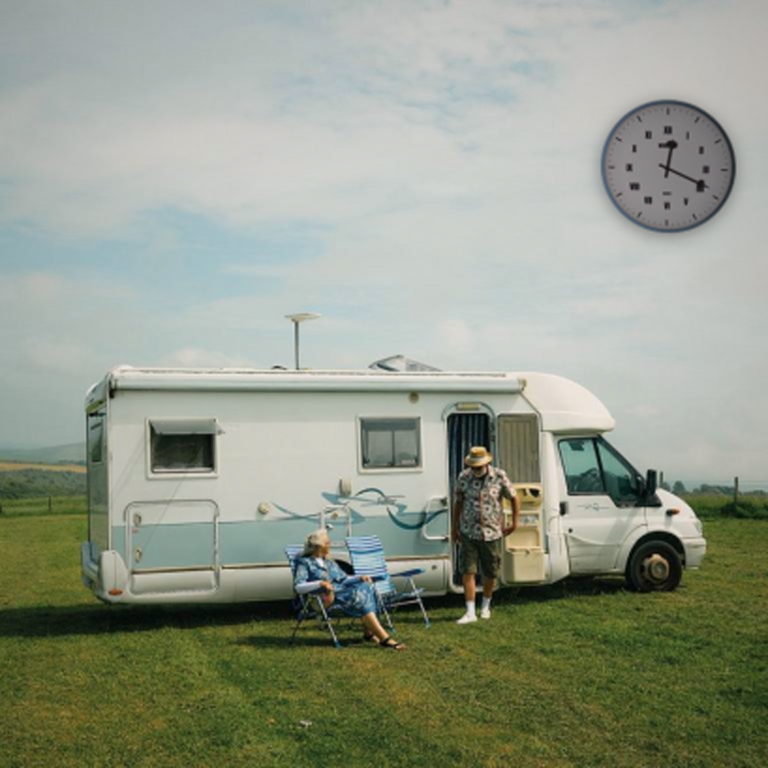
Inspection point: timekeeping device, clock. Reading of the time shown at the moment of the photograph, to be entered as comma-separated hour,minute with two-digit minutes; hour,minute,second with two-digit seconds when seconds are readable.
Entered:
12,19
